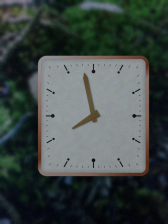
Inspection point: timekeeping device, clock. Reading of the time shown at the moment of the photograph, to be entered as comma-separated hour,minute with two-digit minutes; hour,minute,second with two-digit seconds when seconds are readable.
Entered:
7,58
